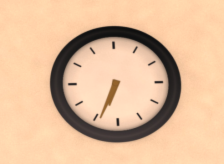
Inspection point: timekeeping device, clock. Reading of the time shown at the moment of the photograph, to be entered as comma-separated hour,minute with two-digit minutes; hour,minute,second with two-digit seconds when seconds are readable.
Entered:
6,34
